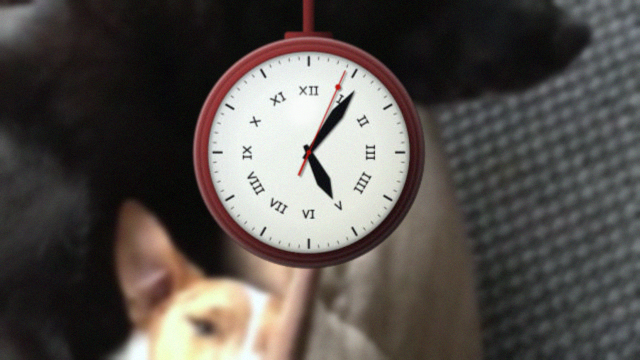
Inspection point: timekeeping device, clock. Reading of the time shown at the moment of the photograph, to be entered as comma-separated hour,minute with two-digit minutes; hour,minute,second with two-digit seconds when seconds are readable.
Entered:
5,06,04
